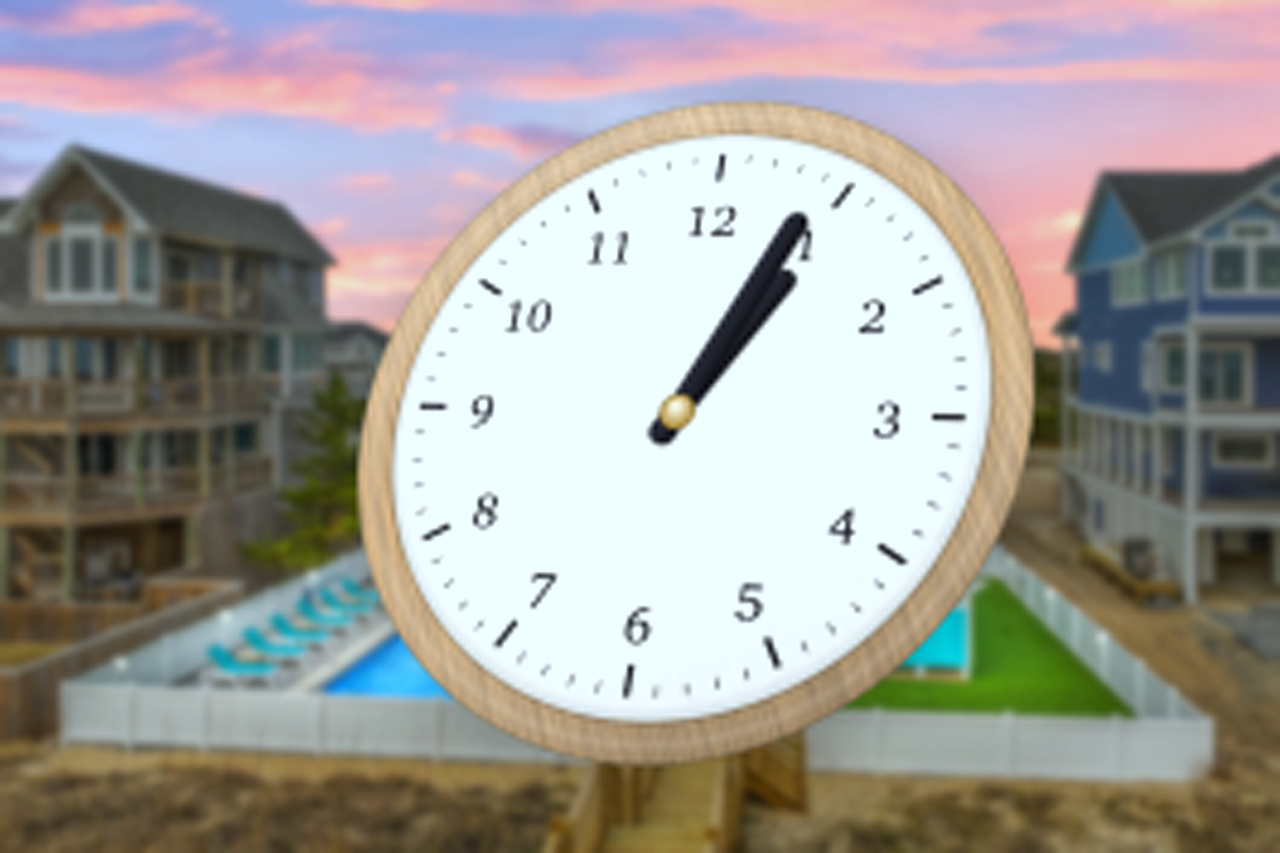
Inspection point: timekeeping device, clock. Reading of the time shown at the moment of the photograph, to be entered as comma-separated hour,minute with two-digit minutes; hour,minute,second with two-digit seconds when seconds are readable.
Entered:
1,04
